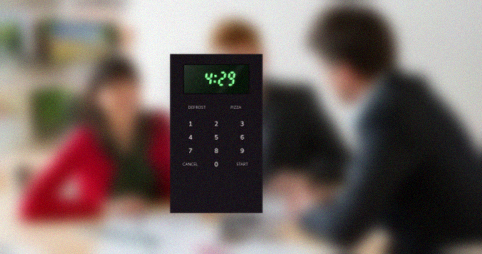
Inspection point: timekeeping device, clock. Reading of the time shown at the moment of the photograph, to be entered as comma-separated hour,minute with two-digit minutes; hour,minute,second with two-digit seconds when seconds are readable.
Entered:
4,29
